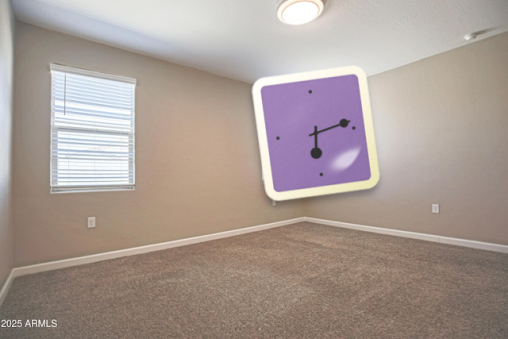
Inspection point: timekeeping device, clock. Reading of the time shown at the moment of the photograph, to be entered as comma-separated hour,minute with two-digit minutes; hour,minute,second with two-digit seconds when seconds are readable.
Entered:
6,13
